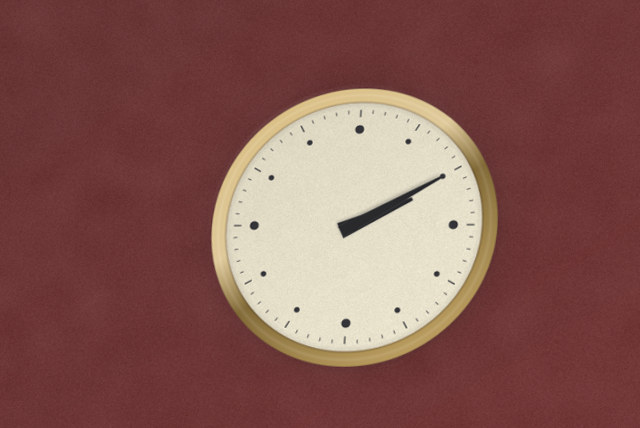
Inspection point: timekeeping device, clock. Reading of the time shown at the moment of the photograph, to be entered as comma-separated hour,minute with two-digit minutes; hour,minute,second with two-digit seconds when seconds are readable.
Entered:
2,10
